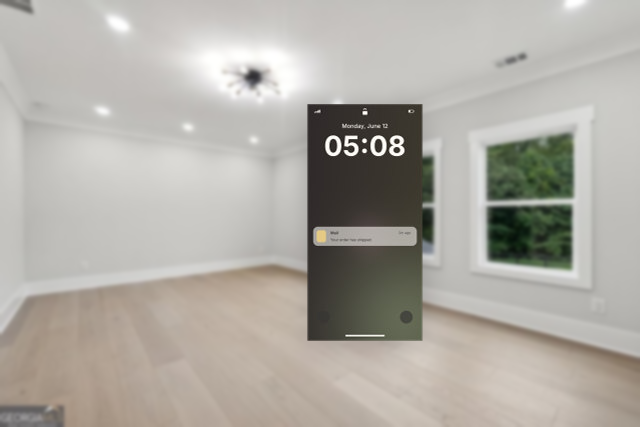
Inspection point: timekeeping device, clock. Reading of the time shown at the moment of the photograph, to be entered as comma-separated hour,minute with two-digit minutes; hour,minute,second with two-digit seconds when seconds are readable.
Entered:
5,08
